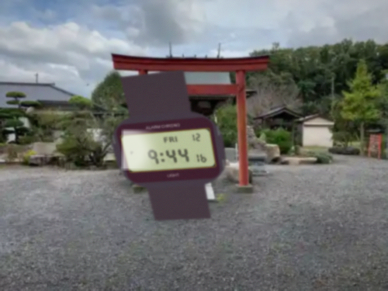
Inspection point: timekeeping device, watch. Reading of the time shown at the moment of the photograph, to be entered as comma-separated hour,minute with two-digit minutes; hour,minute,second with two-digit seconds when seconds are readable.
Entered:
9,44,16
